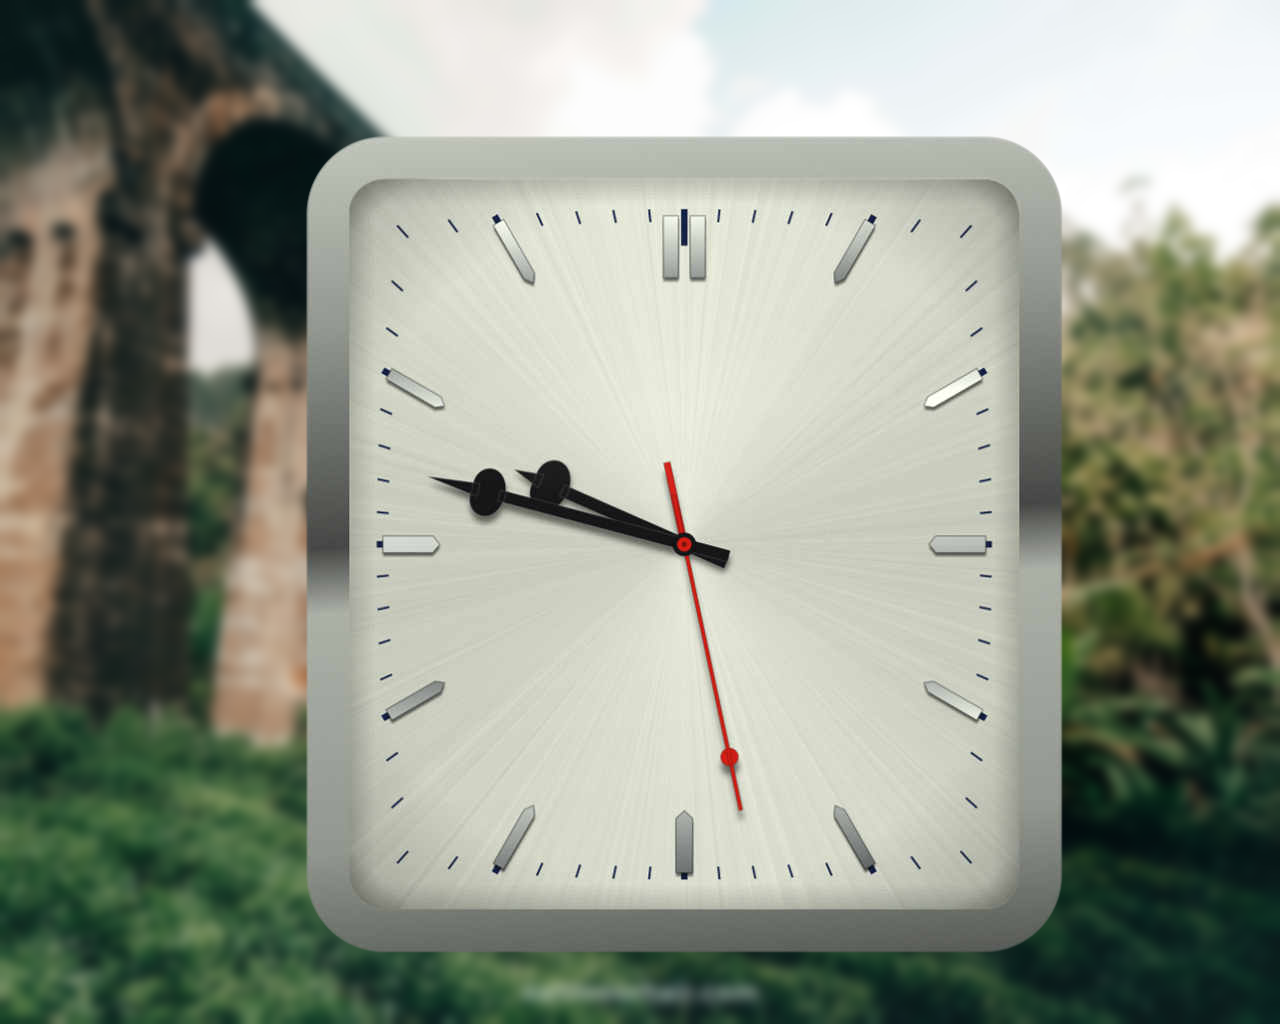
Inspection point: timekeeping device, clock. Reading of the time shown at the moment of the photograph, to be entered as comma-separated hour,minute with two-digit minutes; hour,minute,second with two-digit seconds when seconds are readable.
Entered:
9,47,28
